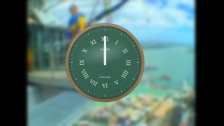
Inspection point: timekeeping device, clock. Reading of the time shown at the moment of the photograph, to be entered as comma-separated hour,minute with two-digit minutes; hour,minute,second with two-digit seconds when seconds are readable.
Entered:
12,00
